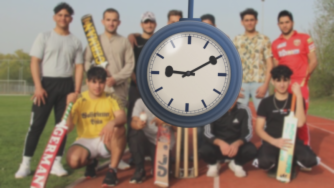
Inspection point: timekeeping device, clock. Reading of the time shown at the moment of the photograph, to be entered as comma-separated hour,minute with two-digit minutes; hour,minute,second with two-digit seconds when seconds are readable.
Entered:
9,10
